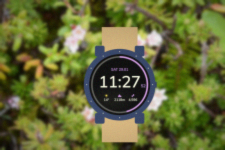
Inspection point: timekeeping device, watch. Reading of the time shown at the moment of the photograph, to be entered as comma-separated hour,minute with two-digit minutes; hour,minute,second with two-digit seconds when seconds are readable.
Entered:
11,27
